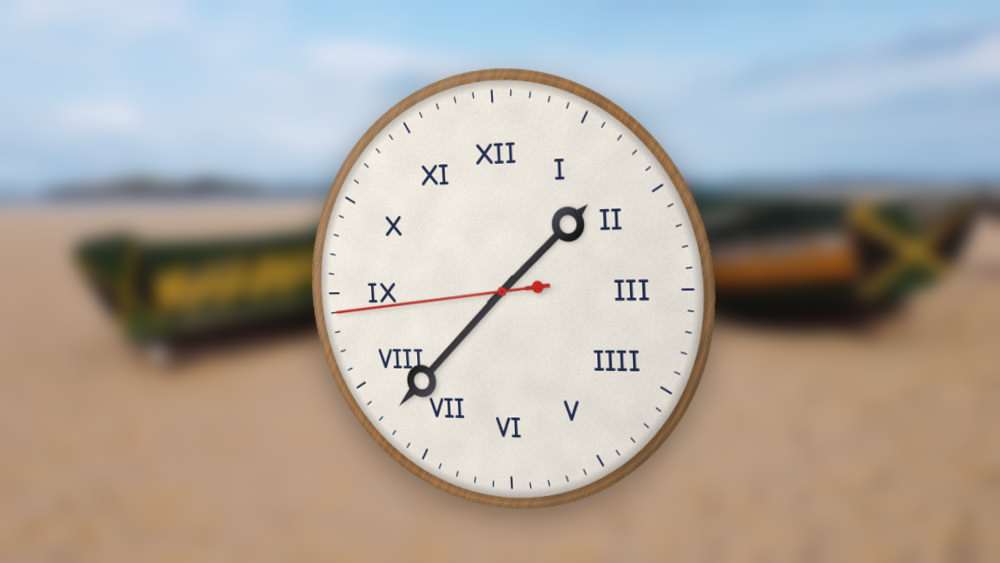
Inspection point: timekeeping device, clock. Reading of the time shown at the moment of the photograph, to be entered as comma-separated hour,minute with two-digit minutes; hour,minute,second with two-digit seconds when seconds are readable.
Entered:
1,37,44
